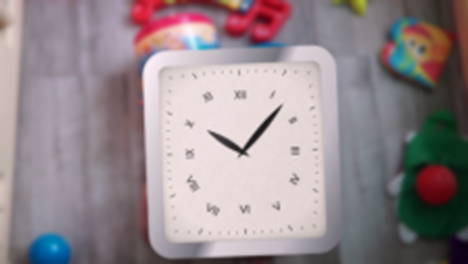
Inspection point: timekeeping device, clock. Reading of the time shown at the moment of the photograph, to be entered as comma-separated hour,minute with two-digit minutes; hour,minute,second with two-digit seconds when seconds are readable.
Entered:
10,07
